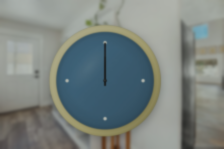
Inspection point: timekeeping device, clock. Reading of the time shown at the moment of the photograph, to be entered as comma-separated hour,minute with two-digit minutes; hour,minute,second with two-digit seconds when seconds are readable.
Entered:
12,00
